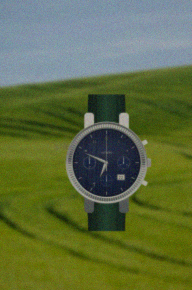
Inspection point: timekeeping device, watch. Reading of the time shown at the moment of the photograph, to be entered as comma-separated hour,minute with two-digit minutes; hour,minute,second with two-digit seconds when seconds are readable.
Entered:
6,49
